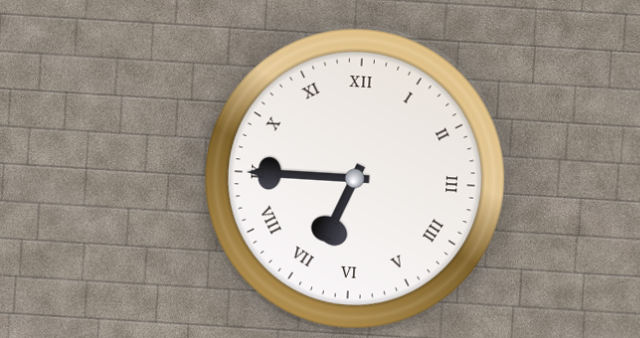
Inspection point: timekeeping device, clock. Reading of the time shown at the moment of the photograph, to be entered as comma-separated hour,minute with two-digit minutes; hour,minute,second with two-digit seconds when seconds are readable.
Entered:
6,45
